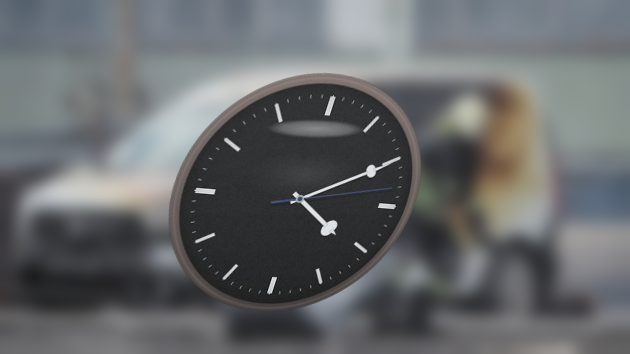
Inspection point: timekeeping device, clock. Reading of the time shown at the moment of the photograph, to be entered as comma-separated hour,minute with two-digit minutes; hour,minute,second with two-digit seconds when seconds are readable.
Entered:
4,10,13
